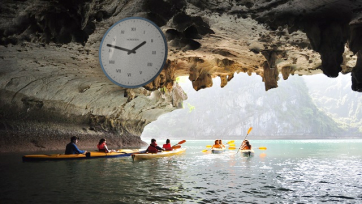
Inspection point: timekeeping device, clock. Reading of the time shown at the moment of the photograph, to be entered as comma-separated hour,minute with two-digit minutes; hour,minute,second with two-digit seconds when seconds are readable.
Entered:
1,47
